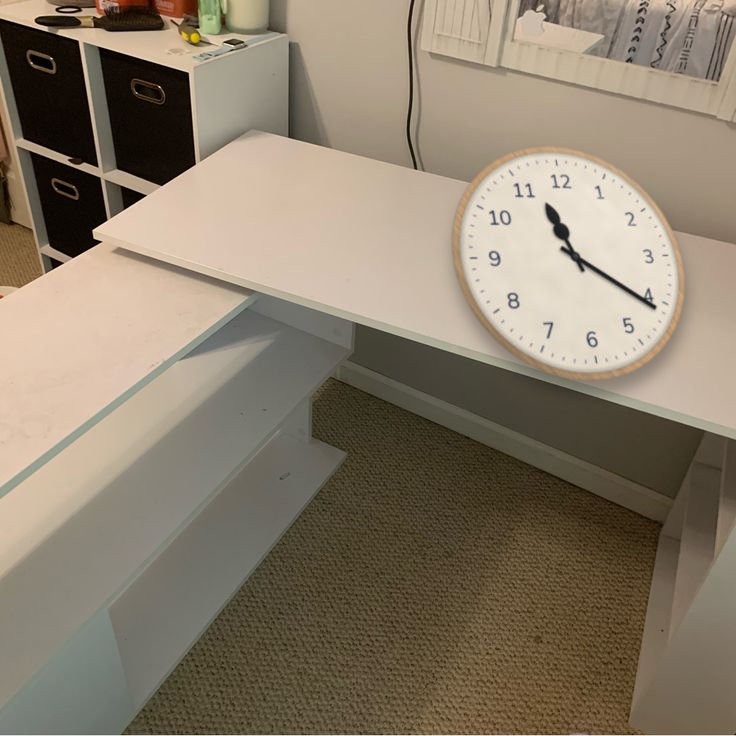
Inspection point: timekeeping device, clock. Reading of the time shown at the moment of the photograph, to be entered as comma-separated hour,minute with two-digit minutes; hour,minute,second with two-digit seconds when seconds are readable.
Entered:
11,21
